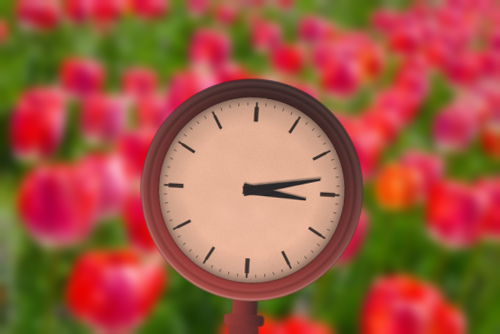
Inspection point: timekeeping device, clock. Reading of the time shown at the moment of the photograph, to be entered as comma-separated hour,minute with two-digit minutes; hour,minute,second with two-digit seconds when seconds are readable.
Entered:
3,13
